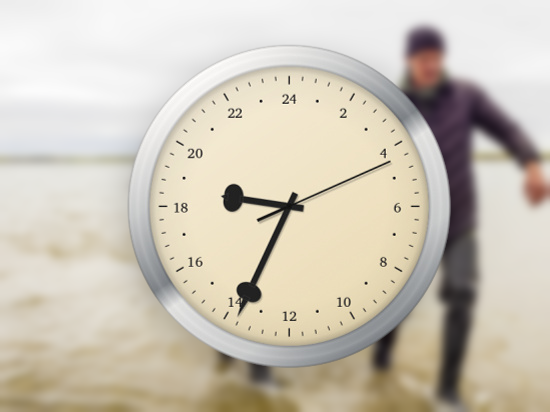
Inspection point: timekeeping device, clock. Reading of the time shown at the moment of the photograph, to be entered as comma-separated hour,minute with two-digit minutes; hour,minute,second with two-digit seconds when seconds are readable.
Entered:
18,34,11
